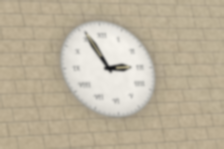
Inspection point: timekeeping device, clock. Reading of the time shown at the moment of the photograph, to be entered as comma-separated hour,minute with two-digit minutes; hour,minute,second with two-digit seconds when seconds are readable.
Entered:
2,56
